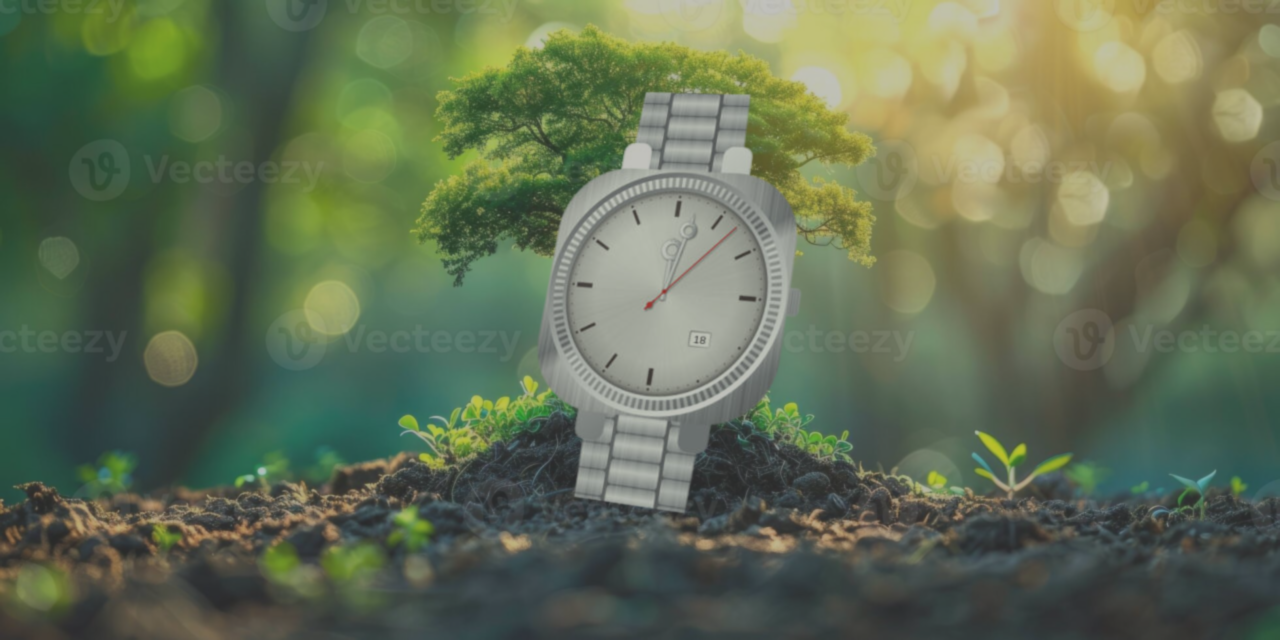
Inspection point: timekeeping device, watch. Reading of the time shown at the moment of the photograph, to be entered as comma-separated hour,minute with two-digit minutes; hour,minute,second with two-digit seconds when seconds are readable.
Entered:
12,02,07
